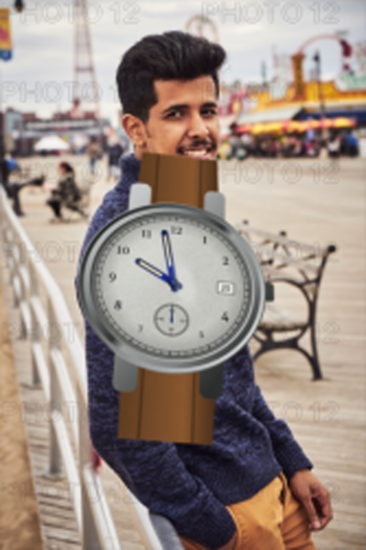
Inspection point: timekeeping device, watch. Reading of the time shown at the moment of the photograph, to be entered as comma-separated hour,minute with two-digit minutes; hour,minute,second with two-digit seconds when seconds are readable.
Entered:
9,58
